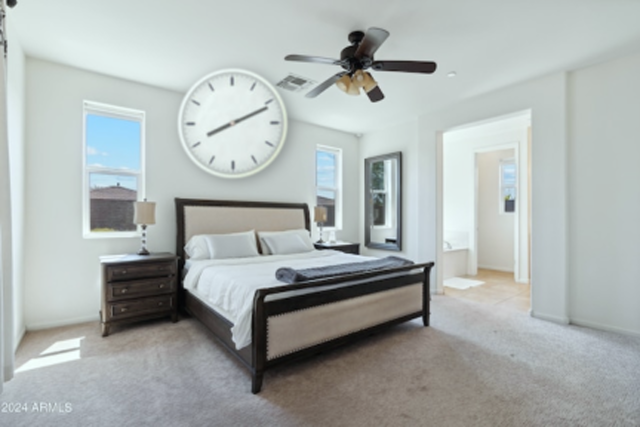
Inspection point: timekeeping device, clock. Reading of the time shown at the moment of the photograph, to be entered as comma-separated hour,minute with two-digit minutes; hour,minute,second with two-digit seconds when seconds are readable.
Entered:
8,11
